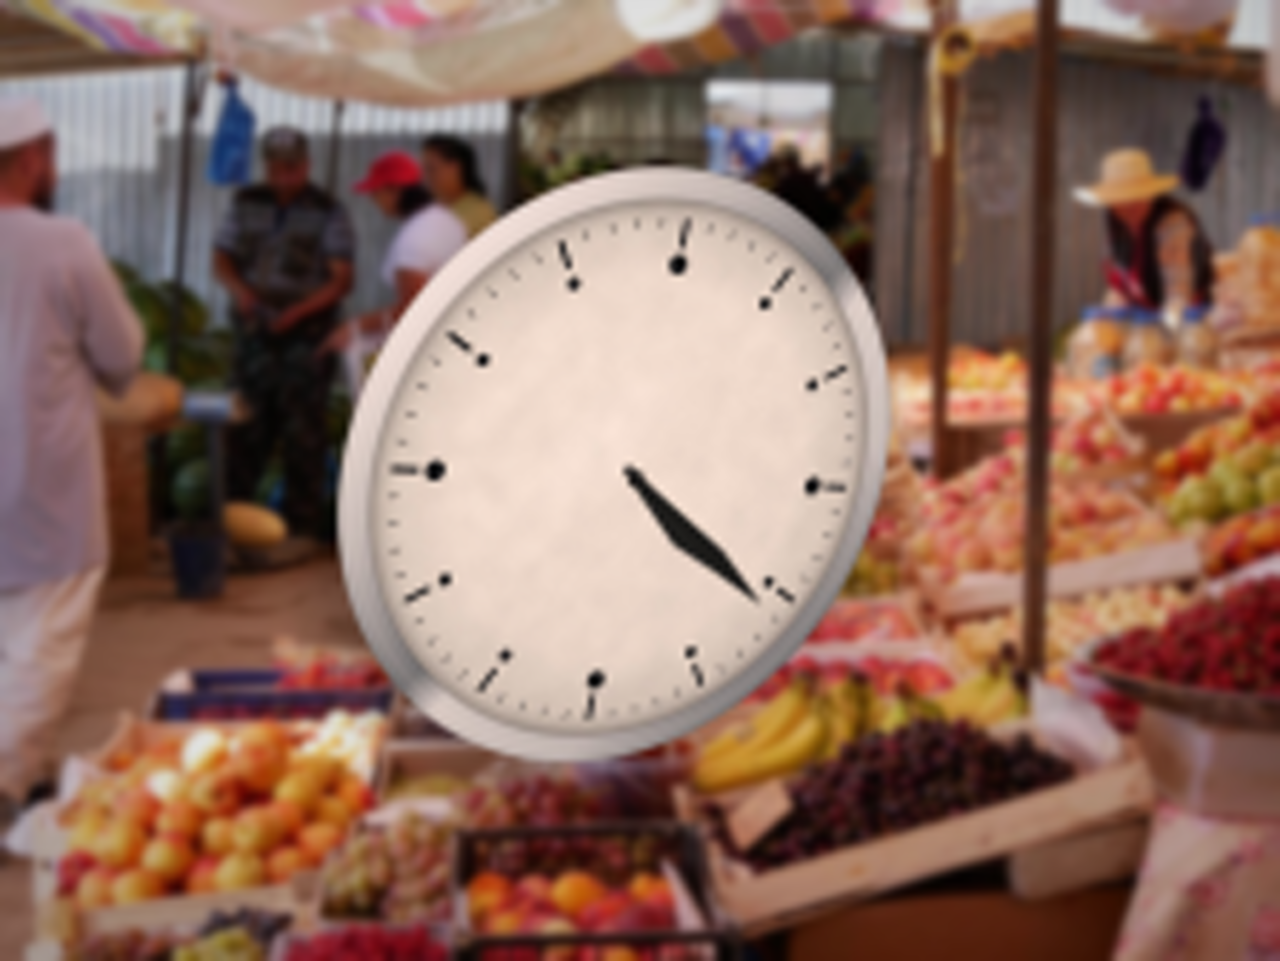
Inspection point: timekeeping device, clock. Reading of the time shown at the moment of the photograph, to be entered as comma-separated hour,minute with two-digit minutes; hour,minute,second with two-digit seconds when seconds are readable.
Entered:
4,21
